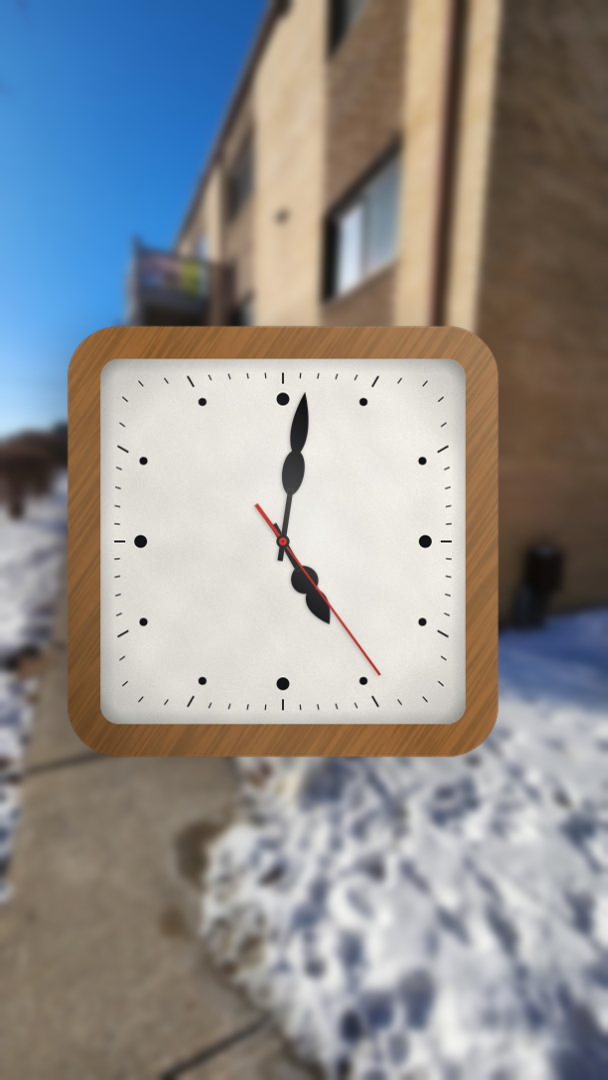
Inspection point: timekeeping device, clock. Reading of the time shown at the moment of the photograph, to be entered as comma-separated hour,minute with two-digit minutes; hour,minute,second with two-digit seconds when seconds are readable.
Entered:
5,01,24
